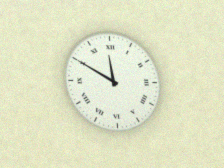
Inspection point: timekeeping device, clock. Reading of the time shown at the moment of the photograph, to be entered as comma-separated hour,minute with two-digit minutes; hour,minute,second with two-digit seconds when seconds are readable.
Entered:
11,50
